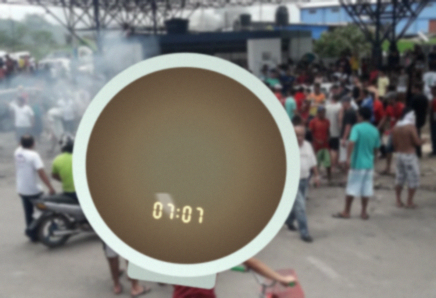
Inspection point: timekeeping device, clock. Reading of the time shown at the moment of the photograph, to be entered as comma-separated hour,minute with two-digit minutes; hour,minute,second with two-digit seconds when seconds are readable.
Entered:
7,07
